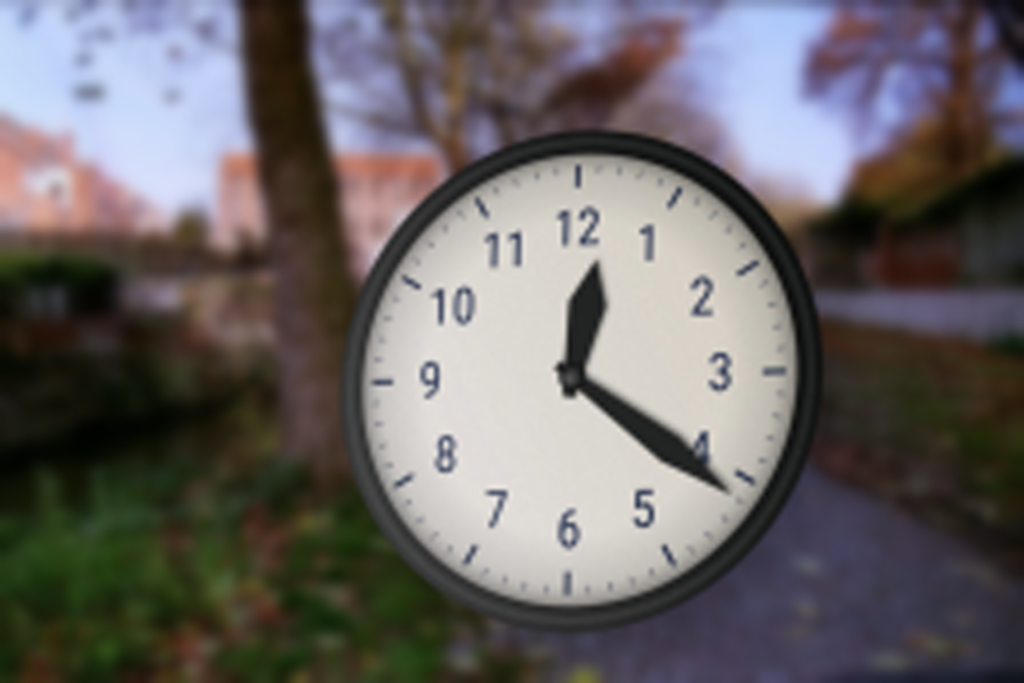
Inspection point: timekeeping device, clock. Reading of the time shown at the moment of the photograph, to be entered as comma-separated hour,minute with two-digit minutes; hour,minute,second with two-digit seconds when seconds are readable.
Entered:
12,21
